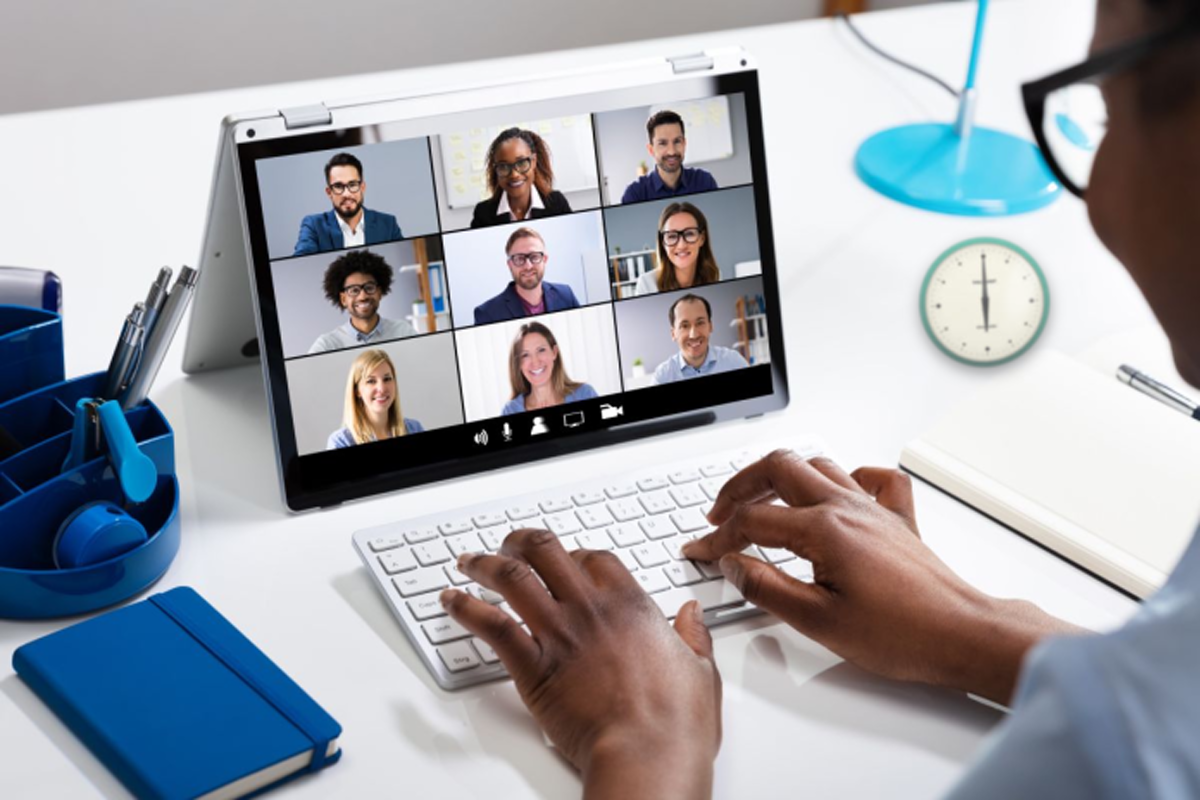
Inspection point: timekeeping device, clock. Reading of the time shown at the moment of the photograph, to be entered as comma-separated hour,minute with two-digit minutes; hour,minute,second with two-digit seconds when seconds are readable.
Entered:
6,00
